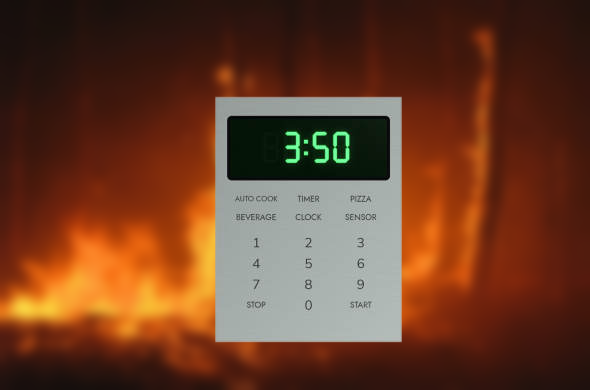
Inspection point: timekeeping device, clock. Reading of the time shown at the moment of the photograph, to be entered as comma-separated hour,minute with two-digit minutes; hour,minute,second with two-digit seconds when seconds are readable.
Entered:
3,50
